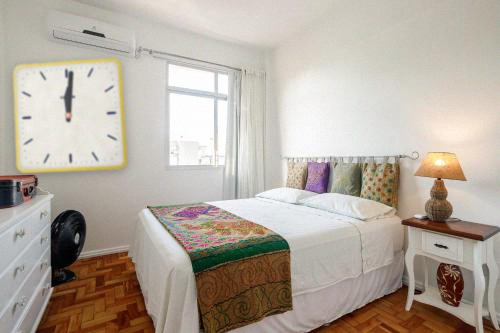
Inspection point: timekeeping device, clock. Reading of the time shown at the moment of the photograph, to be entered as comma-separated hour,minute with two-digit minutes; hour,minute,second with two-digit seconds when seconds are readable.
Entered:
12,01
